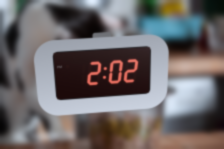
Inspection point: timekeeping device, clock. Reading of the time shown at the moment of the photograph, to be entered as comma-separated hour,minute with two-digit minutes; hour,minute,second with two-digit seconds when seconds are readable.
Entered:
2,02
